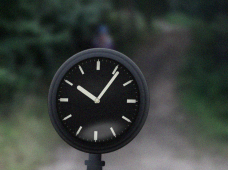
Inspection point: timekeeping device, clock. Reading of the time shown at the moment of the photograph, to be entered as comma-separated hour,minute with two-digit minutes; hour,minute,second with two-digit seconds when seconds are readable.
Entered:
10,06
